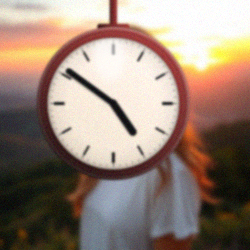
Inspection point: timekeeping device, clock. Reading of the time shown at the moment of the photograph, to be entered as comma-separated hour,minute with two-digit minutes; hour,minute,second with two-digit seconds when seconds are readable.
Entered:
4,51
